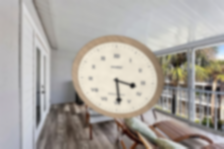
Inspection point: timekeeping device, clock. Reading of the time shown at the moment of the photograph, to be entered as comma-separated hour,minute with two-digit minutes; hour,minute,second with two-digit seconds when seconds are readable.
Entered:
3,29
